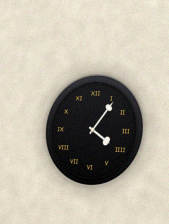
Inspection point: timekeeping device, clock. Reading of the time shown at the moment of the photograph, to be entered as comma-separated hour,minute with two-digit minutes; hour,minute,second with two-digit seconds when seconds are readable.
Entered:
4,06
